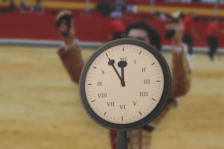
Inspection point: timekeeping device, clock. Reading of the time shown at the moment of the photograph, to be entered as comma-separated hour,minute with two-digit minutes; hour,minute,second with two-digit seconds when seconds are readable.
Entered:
11,55
